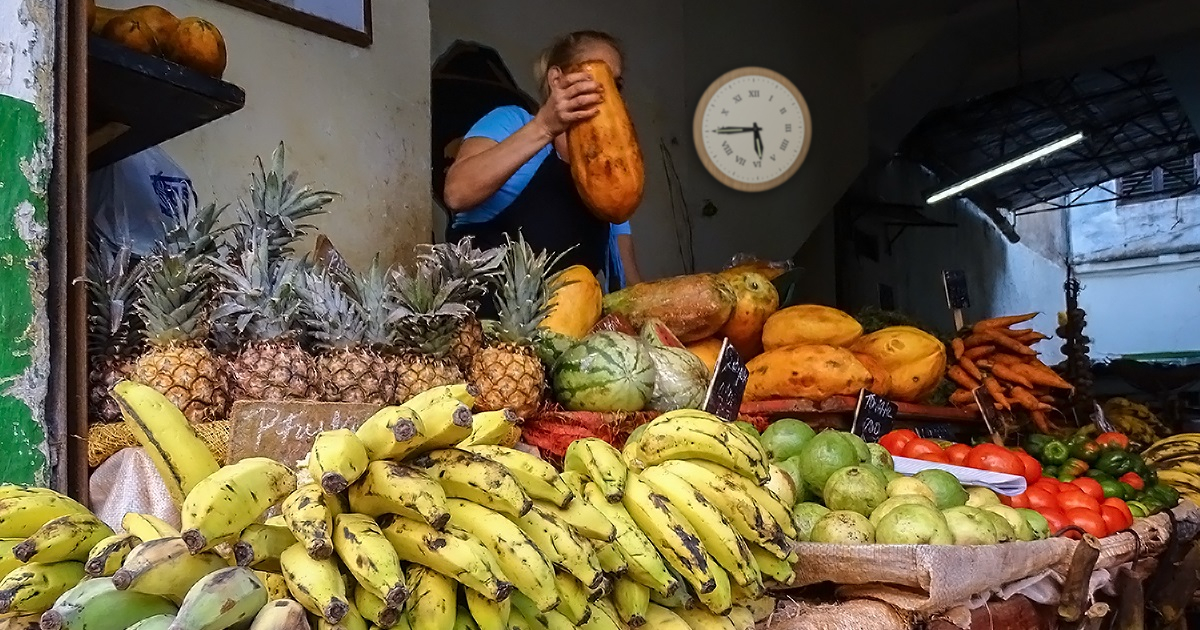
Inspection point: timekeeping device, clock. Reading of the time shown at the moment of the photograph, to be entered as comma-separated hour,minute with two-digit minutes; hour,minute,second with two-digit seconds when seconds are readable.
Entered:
5,45
